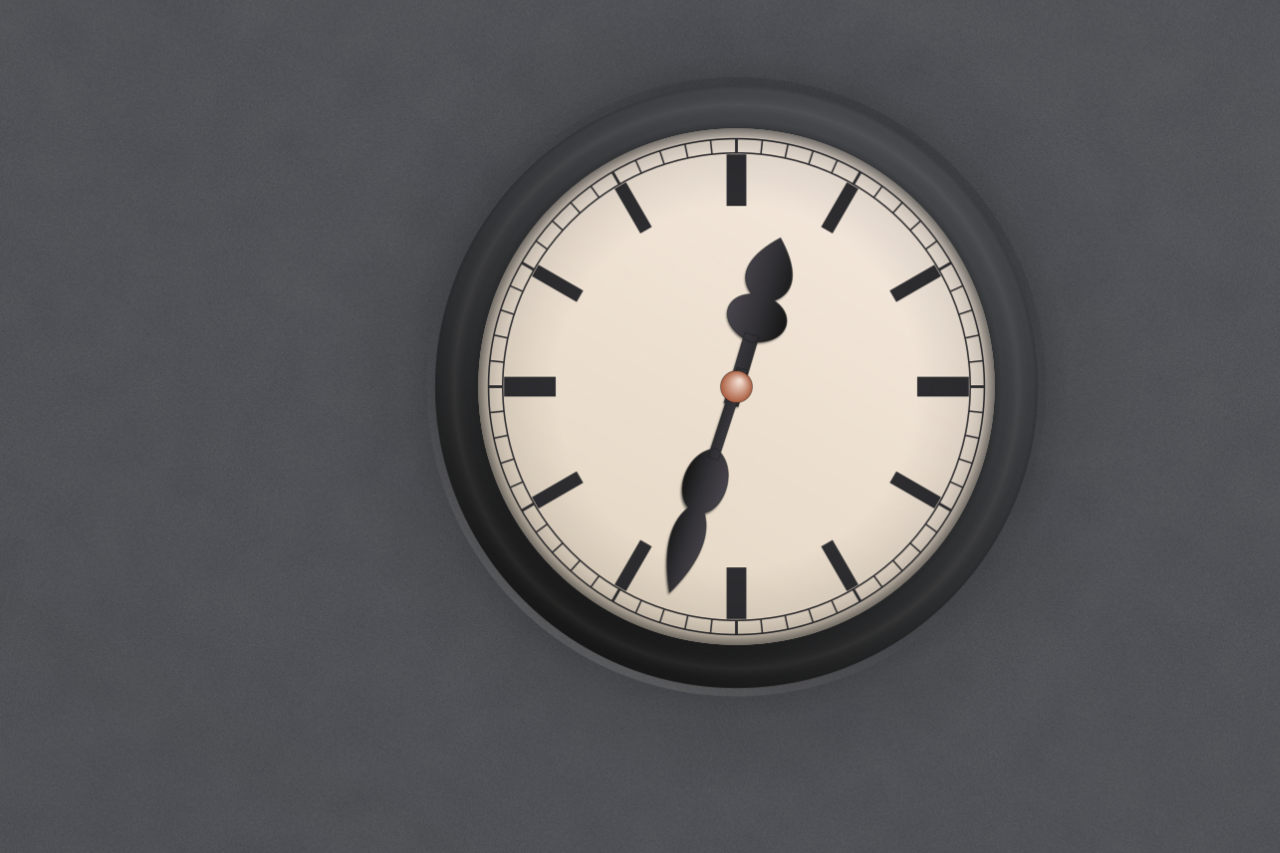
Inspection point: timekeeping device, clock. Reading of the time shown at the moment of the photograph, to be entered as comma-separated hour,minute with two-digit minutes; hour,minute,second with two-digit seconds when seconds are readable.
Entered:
12,33
